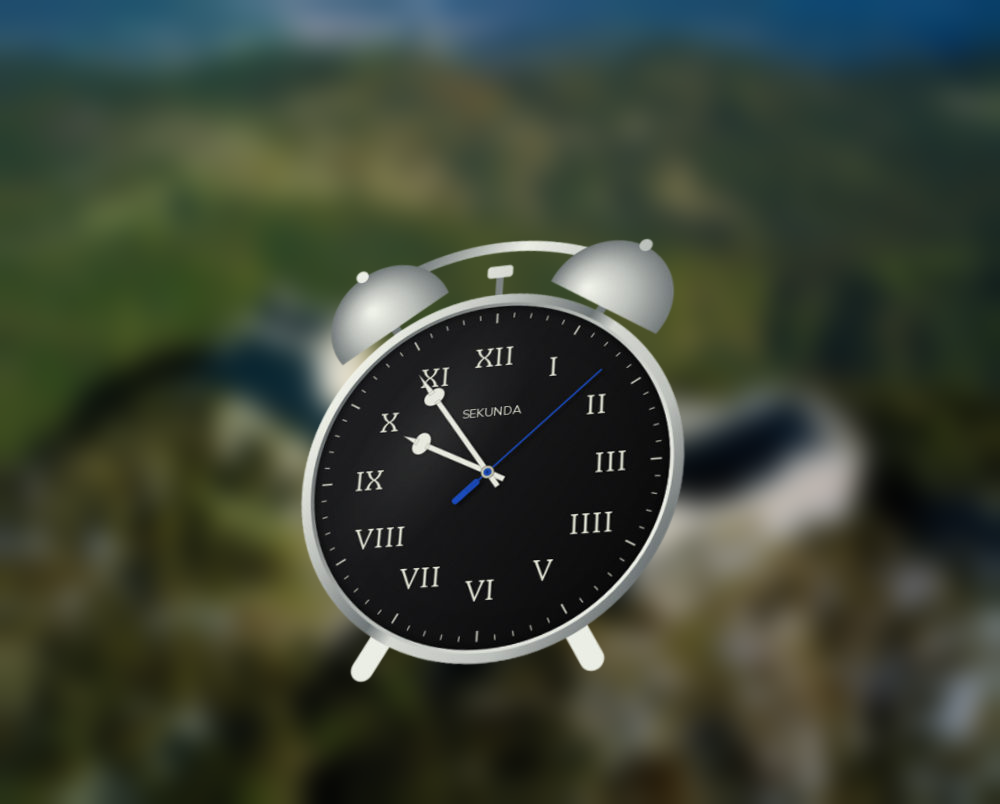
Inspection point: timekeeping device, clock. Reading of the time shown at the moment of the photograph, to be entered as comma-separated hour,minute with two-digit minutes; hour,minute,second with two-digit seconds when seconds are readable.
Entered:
9,54,08
